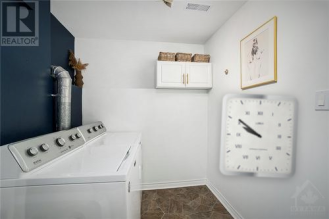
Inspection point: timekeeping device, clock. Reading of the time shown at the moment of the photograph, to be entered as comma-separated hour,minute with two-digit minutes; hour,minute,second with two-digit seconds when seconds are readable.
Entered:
9,51
